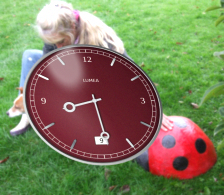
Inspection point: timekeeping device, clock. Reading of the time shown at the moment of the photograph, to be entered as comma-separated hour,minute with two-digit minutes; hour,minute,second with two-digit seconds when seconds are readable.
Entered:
8,29
